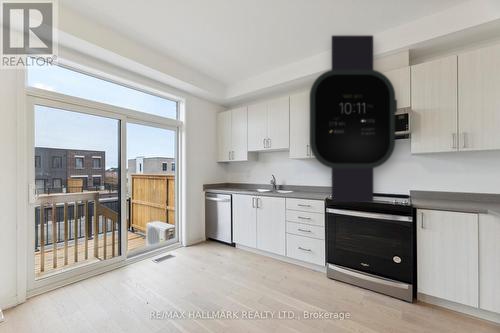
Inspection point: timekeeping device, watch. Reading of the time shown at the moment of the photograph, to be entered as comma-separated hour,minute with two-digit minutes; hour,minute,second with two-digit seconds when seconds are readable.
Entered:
10,11
